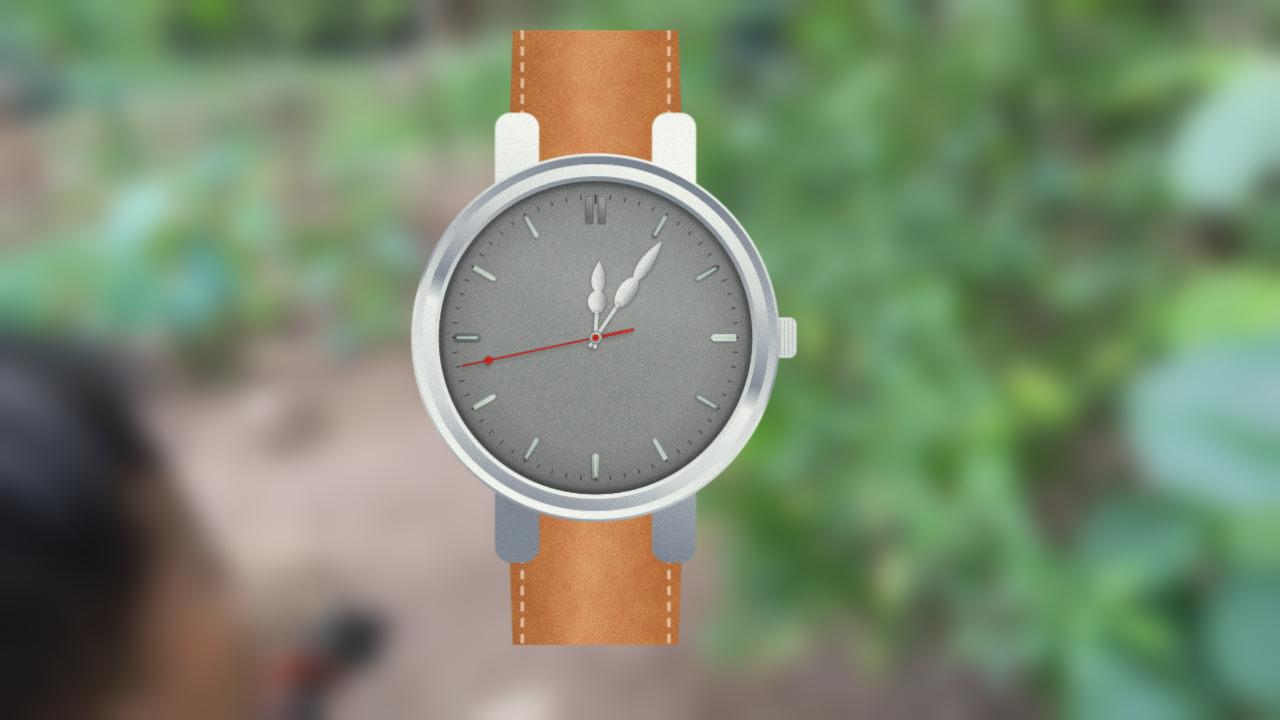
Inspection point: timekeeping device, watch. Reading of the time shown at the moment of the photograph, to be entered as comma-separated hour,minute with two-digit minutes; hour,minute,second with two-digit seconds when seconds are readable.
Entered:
12,05,43
